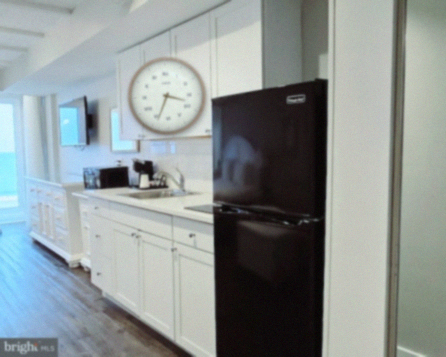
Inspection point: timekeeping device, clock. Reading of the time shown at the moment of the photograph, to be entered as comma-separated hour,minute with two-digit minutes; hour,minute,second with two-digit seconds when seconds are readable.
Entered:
3,34
